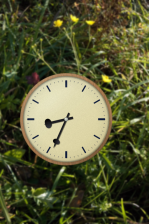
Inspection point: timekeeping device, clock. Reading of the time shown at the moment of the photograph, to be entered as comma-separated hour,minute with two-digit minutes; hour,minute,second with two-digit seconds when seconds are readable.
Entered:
8,34
